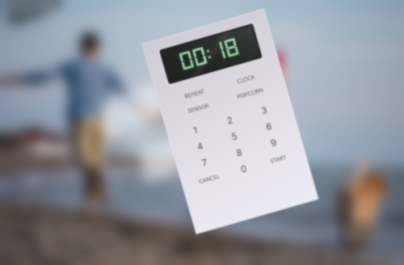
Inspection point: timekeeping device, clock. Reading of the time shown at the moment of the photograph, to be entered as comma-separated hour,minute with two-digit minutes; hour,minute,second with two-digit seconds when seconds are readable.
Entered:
0,18
